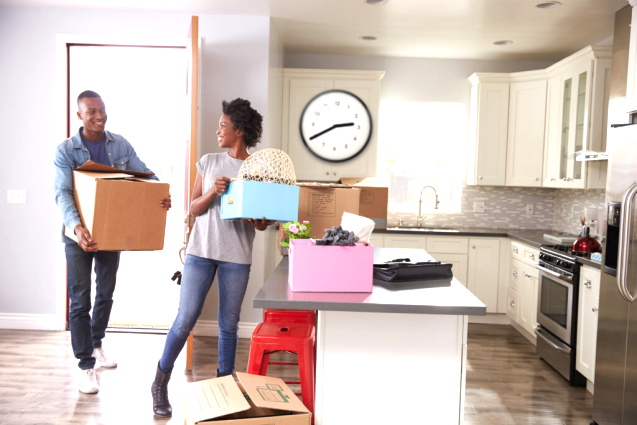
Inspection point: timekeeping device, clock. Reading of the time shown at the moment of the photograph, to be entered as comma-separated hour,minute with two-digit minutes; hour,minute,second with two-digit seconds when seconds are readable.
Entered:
2,40
